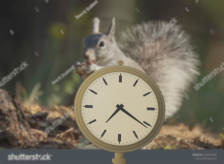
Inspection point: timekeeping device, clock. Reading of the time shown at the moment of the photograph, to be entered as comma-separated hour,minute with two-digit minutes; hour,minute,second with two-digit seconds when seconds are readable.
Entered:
7,21
